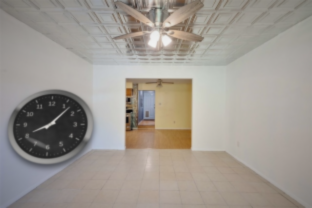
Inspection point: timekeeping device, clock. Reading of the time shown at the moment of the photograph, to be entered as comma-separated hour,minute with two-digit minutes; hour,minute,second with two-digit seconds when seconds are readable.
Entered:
8,07
